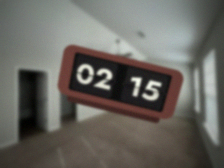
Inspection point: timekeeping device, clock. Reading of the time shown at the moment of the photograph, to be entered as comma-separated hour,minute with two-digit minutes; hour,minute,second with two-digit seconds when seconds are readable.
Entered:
2,15
